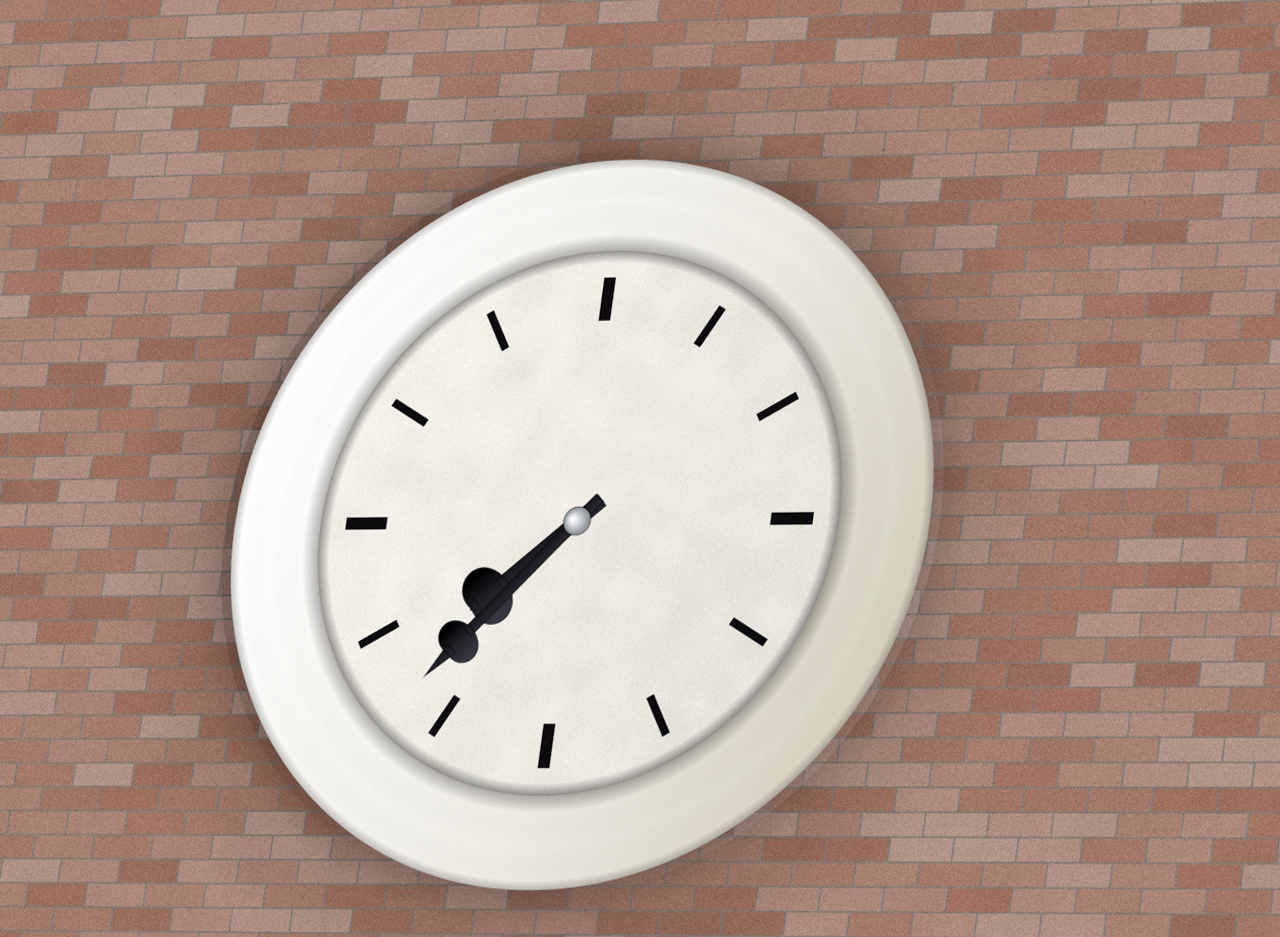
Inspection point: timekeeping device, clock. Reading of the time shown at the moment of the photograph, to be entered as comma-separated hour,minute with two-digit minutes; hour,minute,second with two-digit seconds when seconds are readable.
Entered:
7,37
